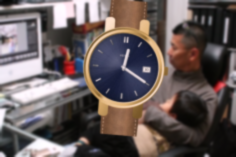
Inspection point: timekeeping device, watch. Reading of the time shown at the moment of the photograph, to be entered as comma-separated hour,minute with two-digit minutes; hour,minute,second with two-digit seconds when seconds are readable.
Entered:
12,20
